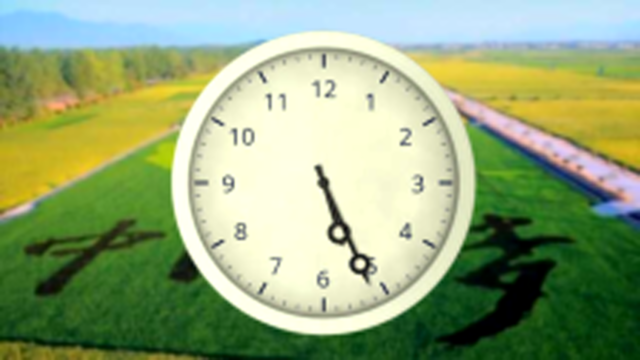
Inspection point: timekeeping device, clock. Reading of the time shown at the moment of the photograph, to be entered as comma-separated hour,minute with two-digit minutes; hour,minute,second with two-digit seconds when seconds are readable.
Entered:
5,26
